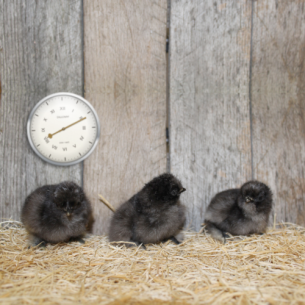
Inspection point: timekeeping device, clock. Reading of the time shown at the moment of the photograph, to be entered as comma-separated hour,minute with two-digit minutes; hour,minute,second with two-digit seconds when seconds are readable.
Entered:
8,11
